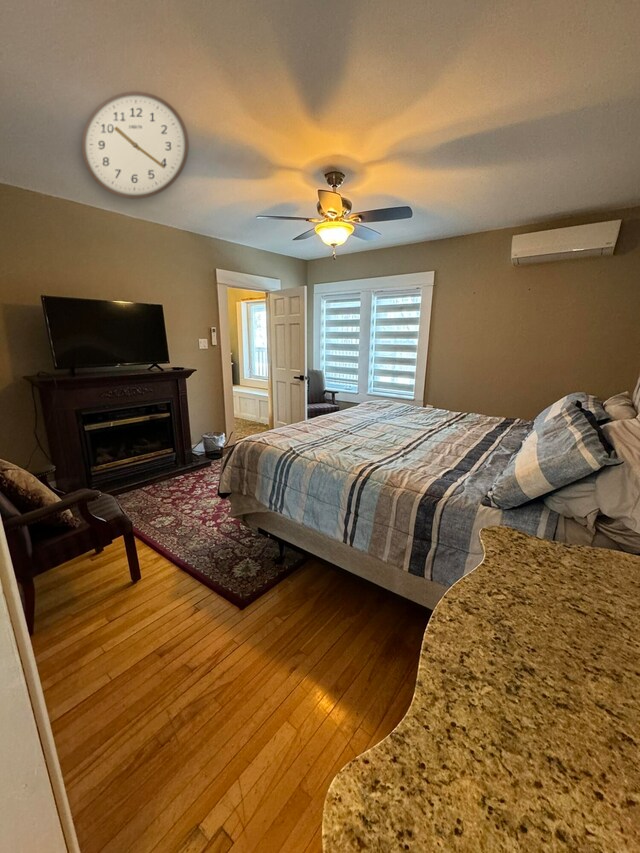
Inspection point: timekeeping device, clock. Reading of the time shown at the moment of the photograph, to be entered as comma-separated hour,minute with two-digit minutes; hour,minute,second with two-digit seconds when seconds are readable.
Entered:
10,21
